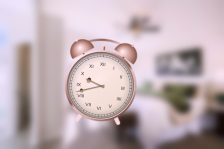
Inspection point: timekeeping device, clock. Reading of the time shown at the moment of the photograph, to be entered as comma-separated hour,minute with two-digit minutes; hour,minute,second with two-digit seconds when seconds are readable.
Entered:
9,42
